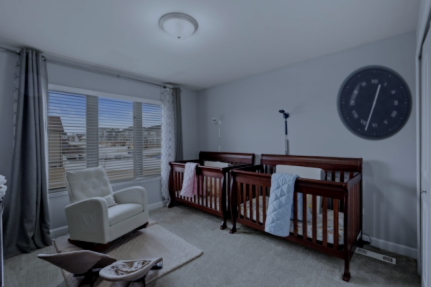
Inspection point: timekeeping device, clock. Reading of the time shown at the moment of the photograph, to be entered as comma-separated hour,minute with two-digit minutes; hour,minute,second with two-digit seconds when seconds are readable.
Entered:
12,33
